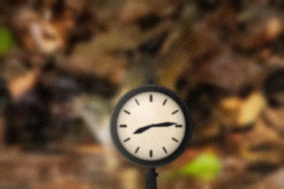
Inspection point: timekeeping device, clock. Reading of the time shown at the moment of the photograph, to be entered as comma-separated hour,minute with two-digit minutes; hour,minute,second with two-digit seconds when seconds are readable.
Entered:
8,14
